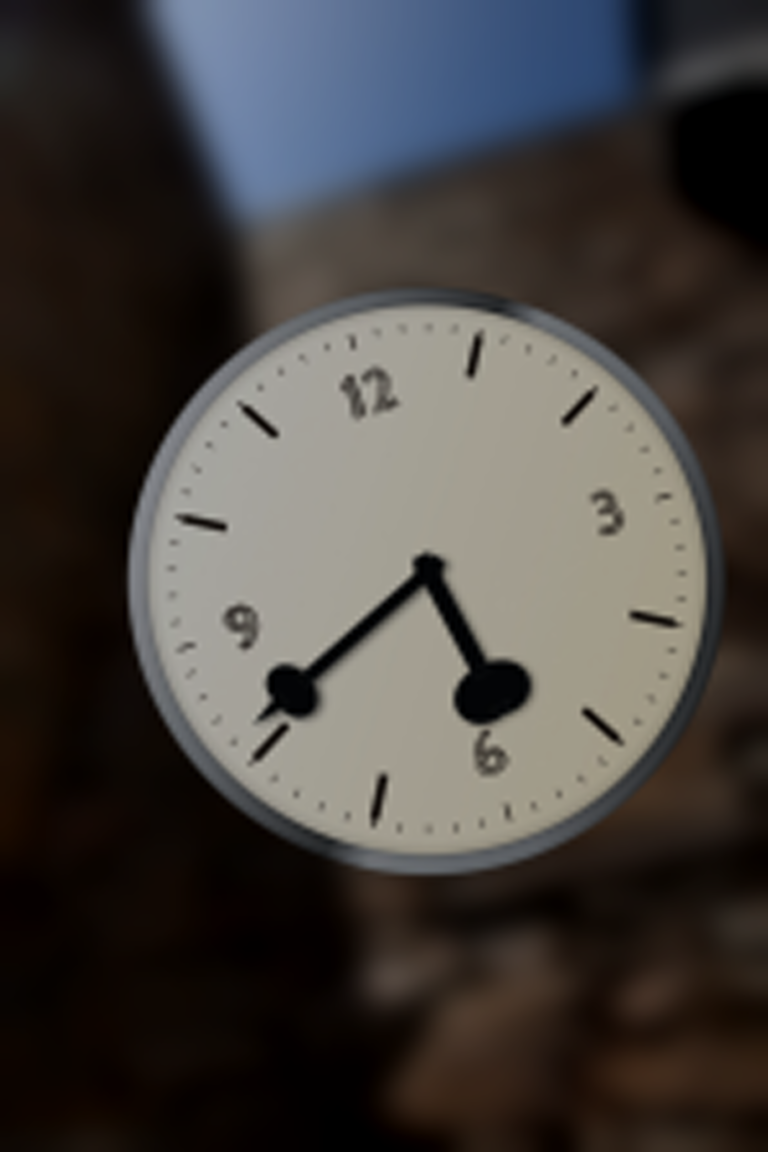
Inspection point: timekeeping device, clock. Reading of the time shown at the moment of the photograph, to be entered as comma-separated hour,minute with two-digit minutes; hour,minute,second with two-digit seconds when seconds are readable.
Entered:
5,41
